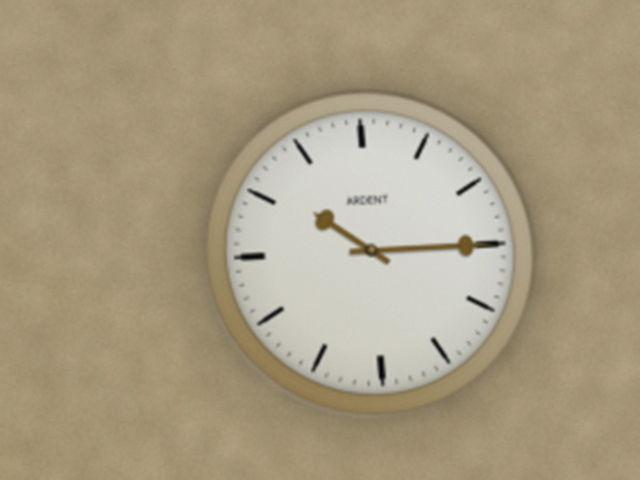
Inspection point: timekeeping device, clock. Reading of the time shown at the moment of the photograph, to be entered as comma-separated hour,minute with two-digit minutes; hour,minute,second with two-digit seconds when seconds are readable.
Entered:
10,15
